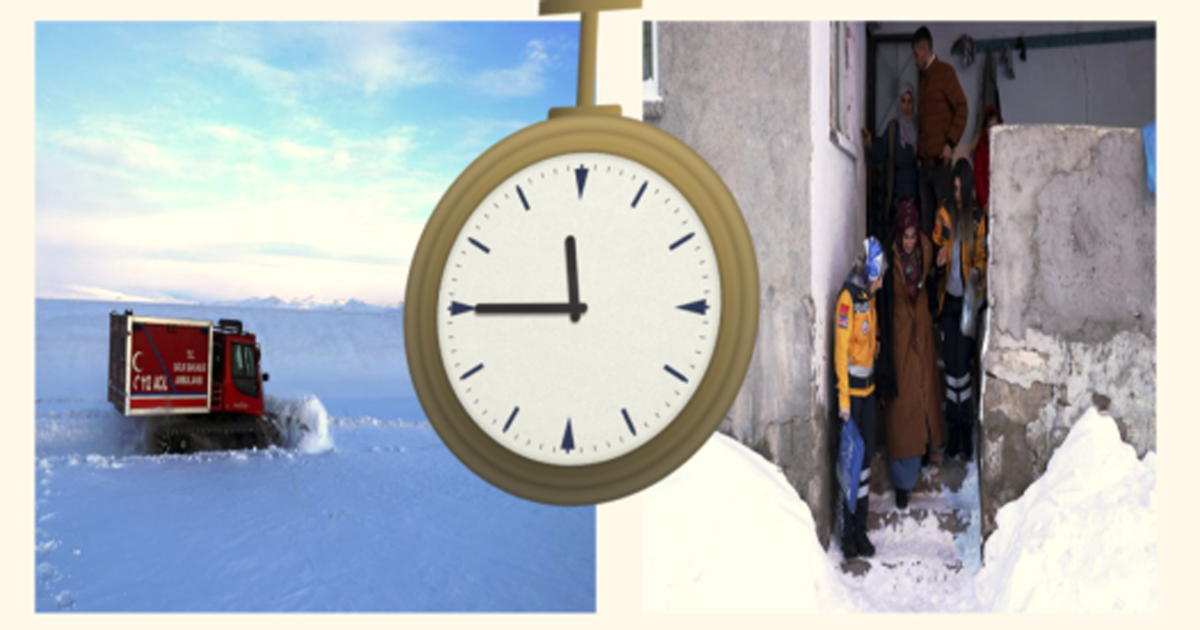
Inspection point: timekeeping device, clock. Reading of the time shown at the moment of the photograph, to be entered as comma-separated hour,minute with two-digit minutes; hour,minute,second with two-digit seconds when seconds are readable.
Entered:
11,45
